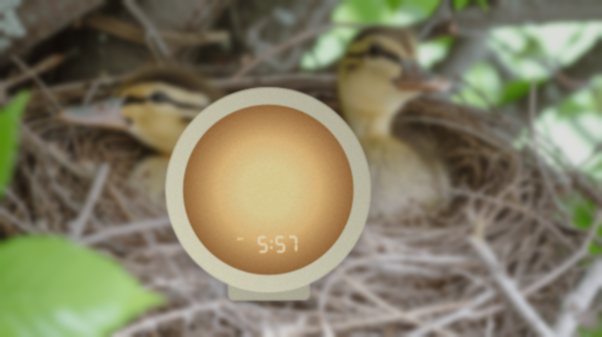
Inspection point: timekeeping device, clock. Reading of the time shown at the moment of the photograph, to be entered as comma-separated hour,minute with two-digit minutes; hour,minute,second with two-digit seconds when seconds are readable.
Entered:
5,57
